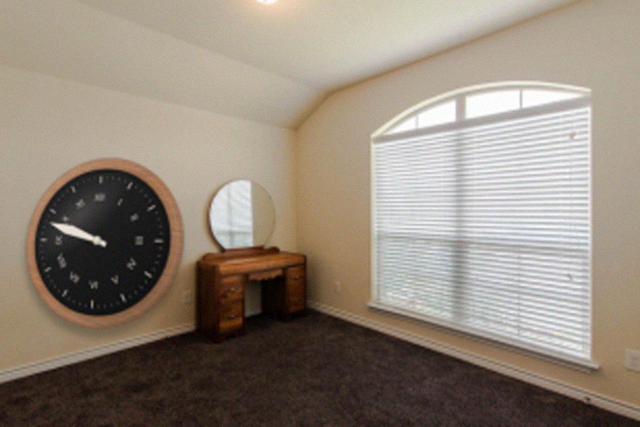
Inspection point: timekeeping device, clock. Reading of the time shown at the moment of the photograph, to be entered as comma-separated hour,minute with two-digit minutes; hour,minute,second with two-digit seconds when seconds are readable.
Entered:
9,48
